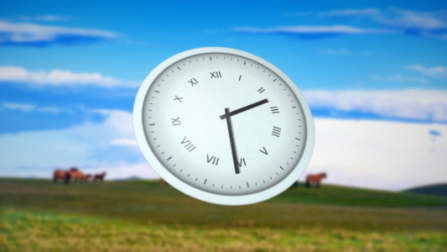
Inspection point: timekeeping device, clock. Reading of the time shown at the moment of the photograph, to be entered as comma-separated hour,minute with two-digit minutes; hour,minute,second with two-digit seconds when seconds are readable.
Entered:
2,31
